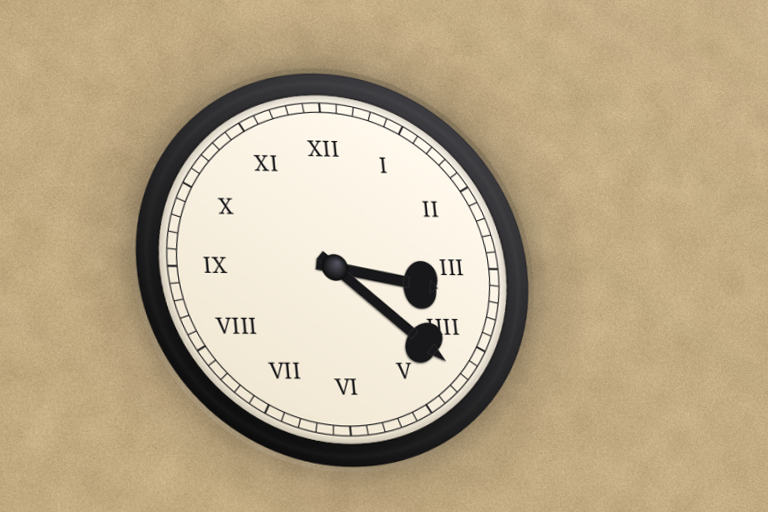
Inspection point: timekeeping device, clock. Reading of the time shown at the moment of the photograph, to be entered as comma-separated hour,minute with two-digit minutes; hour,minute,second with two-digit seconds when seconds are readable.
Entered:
3,22
